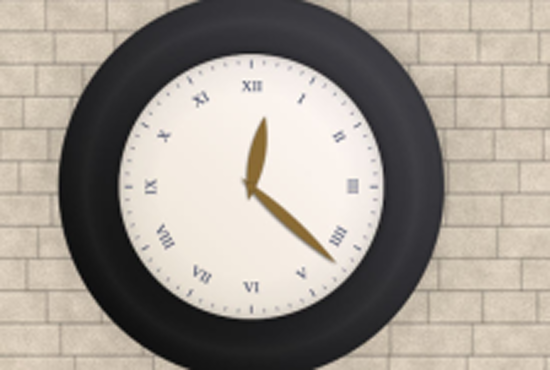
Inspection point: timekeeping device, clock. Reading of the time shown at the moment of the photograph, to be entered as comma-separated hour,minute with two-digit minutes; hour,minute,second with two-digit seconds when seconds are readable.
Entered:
12,22
